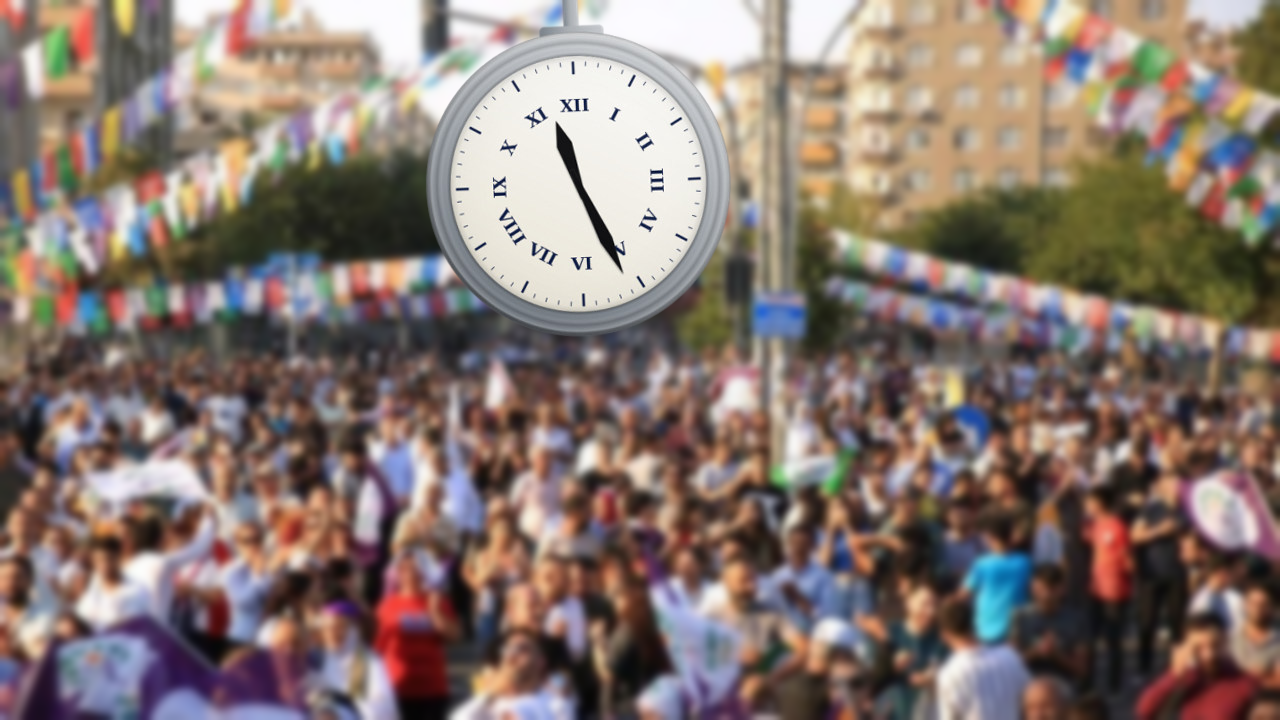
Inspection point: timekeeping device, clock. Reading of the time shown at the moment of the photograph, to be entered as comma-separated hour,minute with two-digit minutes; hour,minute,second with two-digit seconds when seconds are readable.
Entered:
11,26
